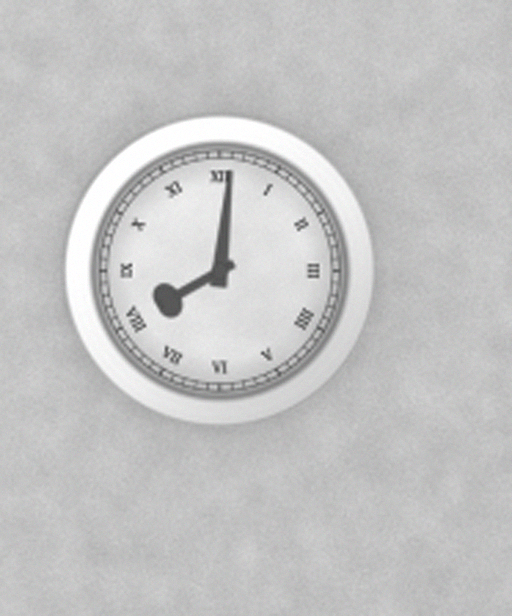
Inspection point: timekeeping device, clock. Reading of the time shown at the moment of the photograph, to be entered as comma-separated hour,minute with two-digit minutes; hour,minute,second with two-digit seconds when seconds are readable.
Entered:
8,01
